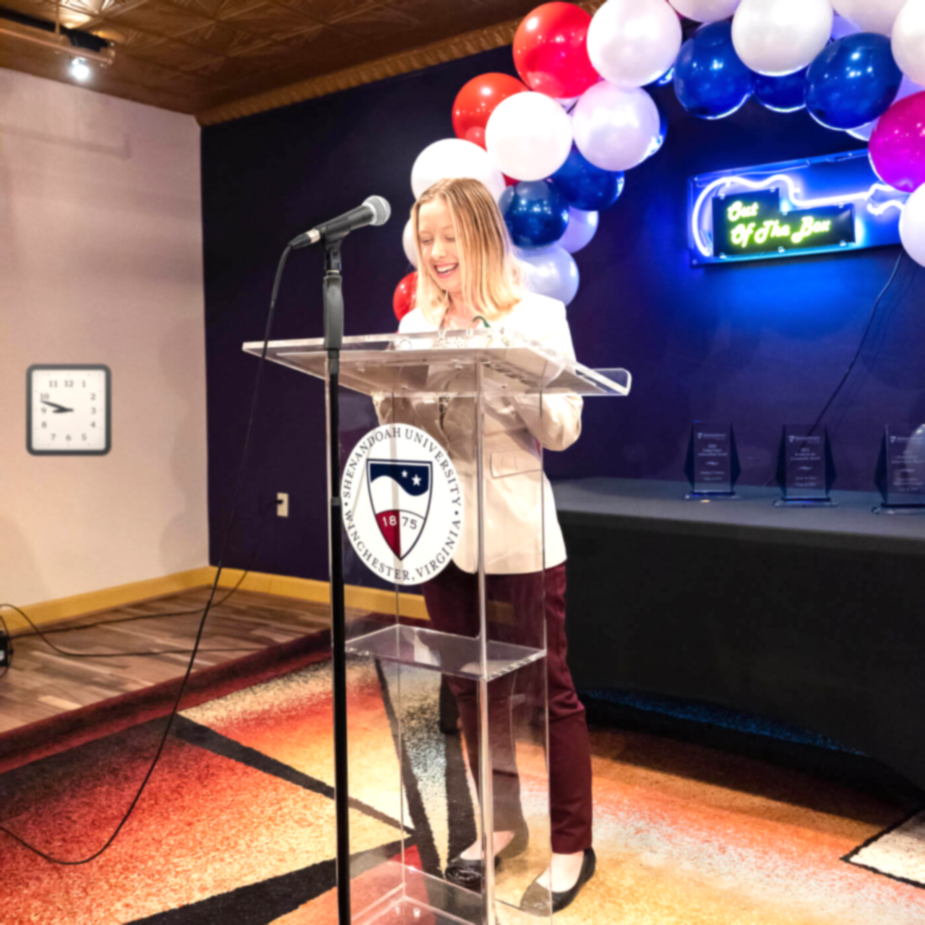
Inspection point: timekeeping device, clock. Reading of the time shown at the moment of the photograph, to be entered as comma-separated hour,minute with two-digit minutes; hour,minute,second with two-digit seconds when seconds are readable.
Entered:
8,48
